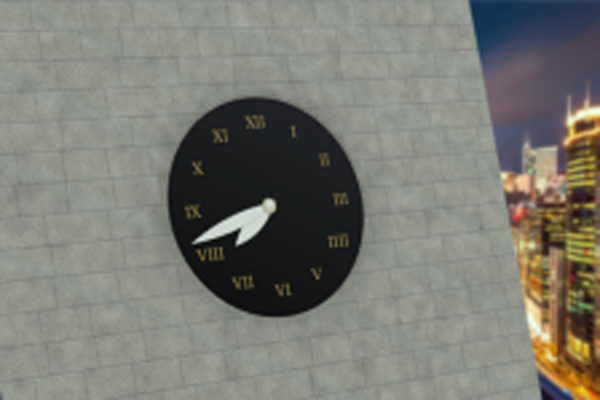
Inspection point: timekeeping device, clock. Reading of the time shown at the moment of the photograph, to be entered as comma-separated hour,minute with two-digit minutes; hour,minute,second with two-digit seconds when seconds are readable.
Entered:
7,42
